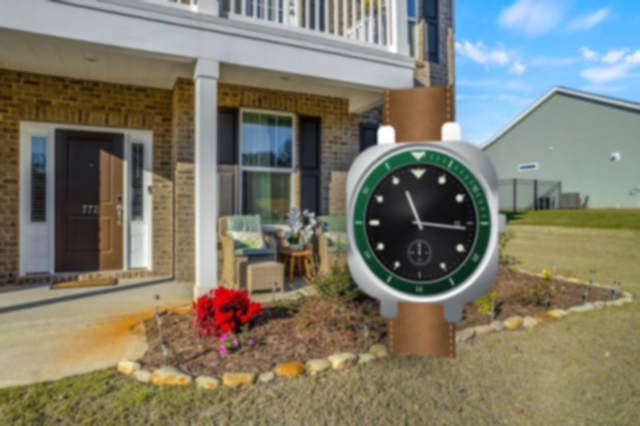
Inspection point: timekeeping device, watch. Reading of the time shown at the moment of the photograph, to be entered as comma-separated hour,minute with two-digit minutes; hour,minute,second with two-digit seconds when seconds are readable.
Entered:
11,16
